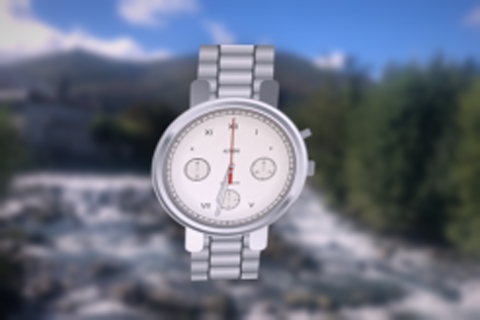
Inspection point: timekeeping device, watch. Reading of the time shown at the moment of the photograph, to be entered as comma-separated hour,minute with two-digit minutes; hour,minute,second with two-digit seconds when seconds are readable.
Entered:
6,32
